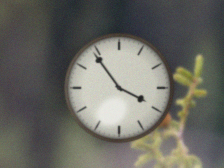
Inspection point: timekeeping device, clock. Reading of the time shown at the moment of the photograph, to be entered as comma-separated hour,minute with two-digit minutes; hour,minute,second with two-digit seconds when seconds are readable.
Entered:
3,54
